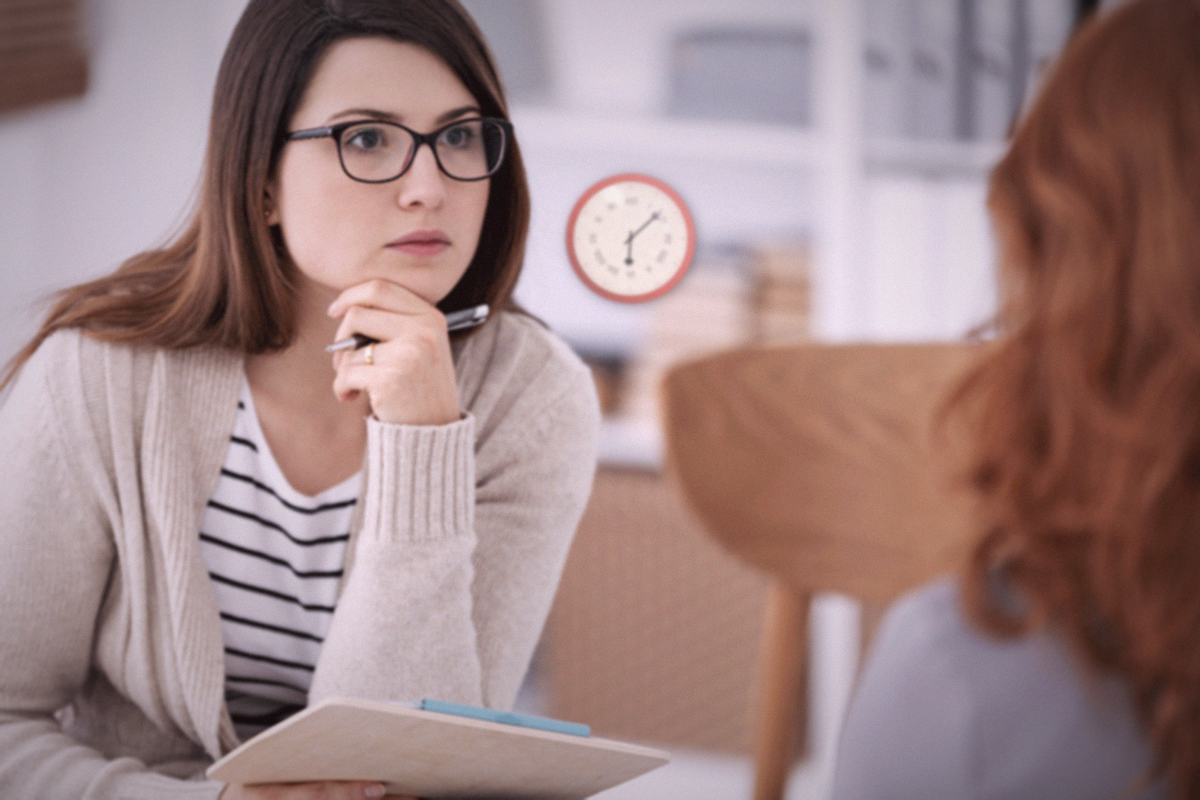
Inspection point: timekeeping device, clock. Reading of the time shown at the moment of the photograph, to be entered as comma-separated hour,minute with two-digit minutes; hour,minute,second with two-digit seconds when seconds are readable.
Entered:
6,08
